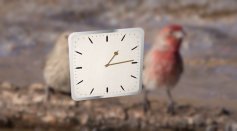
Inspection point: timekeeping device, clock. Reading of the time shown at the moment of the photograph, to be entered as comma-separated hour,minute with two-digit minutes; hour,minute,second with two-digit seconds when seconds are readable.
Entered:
1,14
